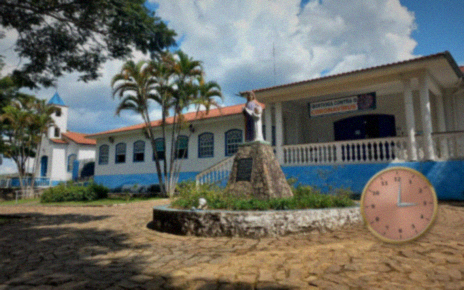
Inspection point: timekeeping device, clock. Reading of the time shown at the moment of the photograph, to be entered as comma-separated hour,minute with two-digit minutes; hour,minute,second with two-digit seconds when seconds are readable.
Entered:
3,01
